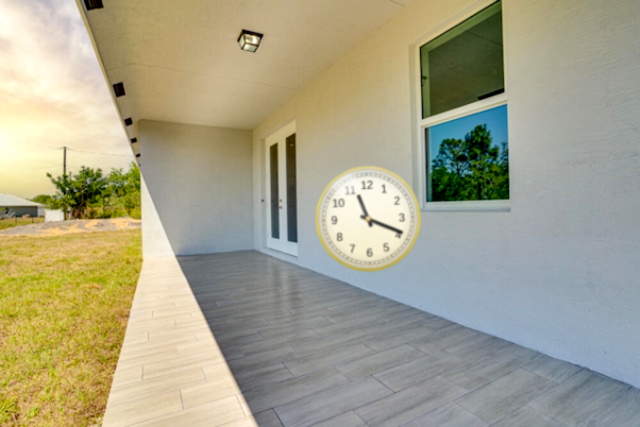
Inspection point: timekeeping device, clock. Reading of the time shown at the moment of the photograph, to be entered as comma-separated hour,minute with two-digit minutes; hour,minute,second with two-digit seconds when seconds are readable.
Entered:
11,19
